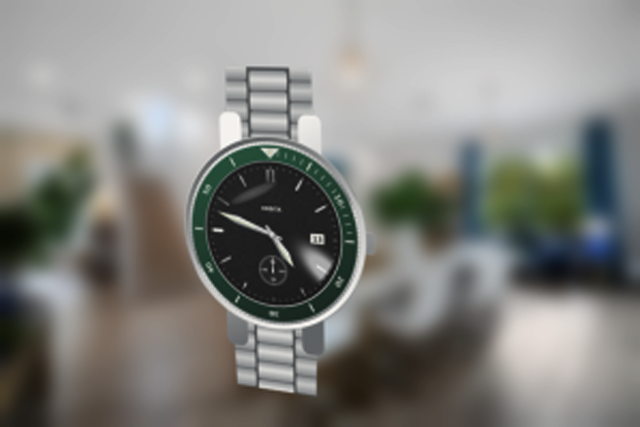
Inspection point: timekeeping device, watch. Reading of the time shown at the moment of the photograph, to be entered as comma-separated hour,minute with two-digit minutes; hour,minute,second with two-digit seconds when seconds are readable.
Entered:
4,48
